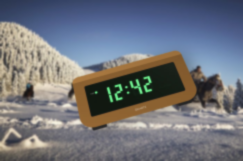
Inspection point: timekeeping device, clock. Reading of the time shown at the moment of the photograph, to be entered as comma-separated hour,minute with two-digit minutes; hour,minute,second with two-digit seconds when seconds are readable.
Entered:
12,42
